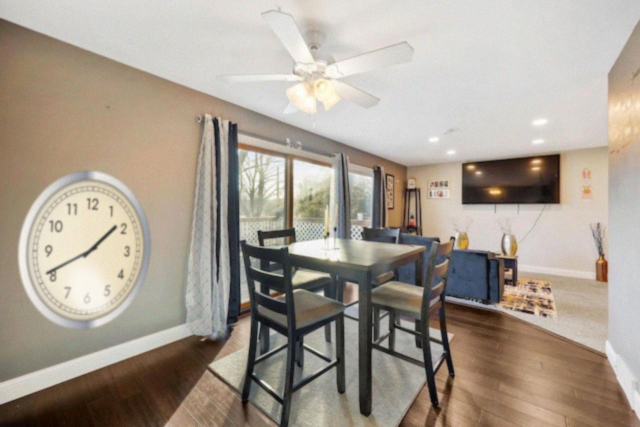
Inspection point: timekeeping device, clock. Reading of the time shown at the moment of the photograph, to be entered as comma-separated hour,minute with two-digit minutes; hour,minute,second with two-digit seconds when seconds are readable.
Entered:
1,41
